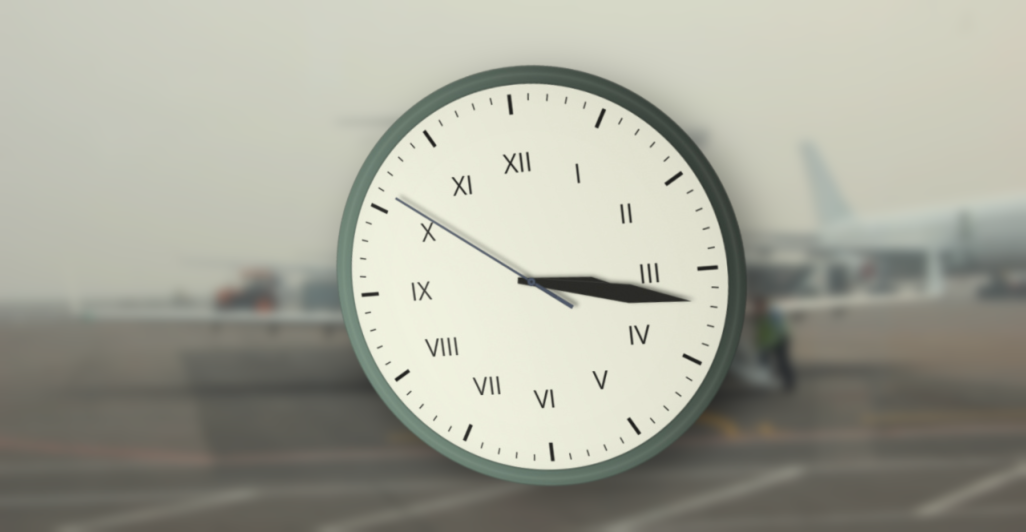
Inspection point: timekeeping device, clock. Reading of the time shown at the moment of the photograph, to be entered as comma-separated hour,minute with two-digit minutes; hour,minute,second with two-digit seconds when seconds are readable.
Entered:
3,16,51
